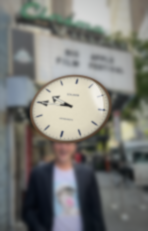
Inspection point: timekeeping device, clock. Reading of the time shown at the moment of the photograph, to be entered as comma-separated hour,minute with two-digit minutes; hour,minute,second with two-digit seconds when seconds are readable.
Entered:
9,45
